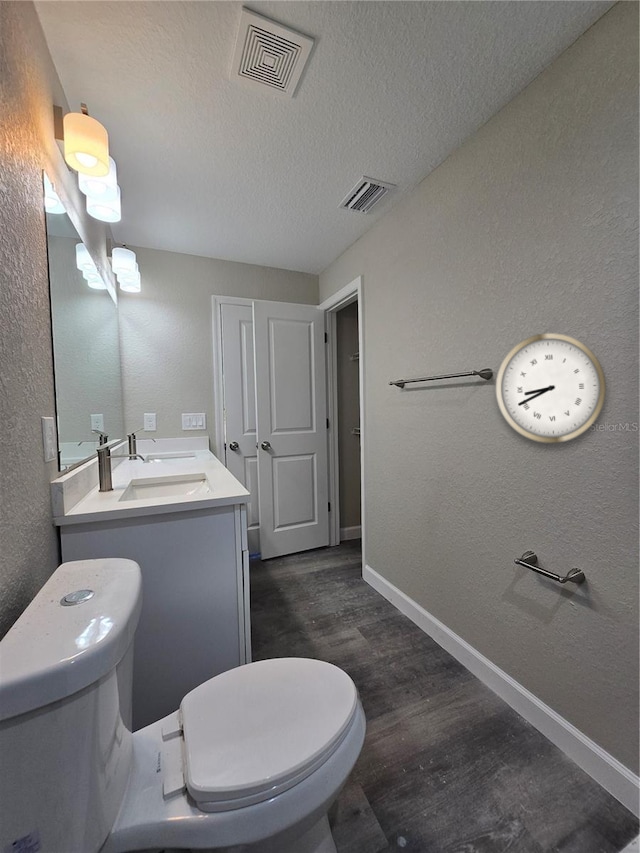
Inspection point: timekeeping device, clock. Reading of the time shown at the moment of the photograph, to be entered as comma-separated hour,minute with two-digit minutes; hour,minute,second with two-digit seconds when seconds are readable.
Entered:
8,41
